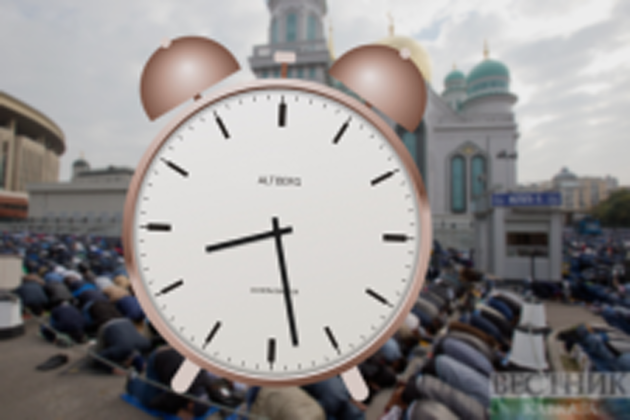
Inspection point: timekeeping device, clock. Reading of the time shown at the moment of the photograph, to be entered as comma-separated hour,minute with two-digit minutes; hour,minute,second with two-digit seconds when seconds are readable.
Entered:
8,28
